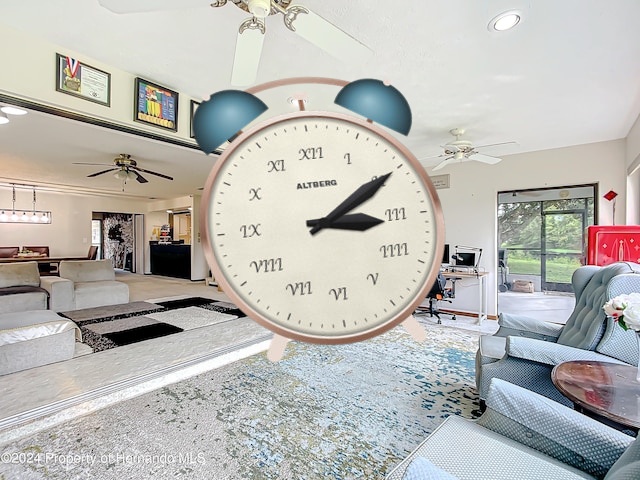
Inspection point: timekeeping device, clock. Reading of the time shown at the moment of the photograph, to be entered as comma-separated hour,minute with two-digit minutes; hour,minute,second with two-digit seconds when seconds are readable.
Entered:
3,10
